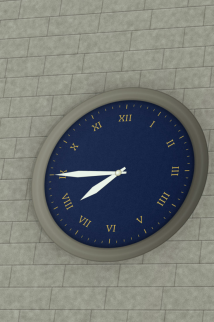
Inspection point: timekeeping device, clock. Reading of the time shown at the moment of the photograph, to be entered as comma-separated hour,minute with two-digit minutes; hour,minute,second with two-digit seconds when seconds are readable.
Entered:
7,45
